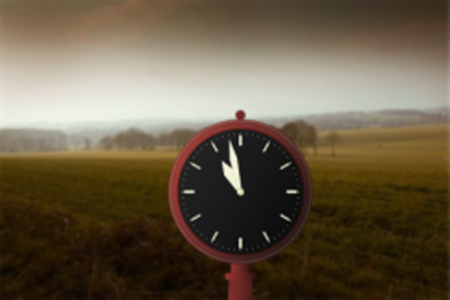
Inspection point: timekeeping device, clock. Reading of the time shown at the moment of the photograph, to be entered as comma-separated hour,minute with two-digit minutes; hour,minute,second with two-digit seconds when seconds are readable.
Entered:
10,58
